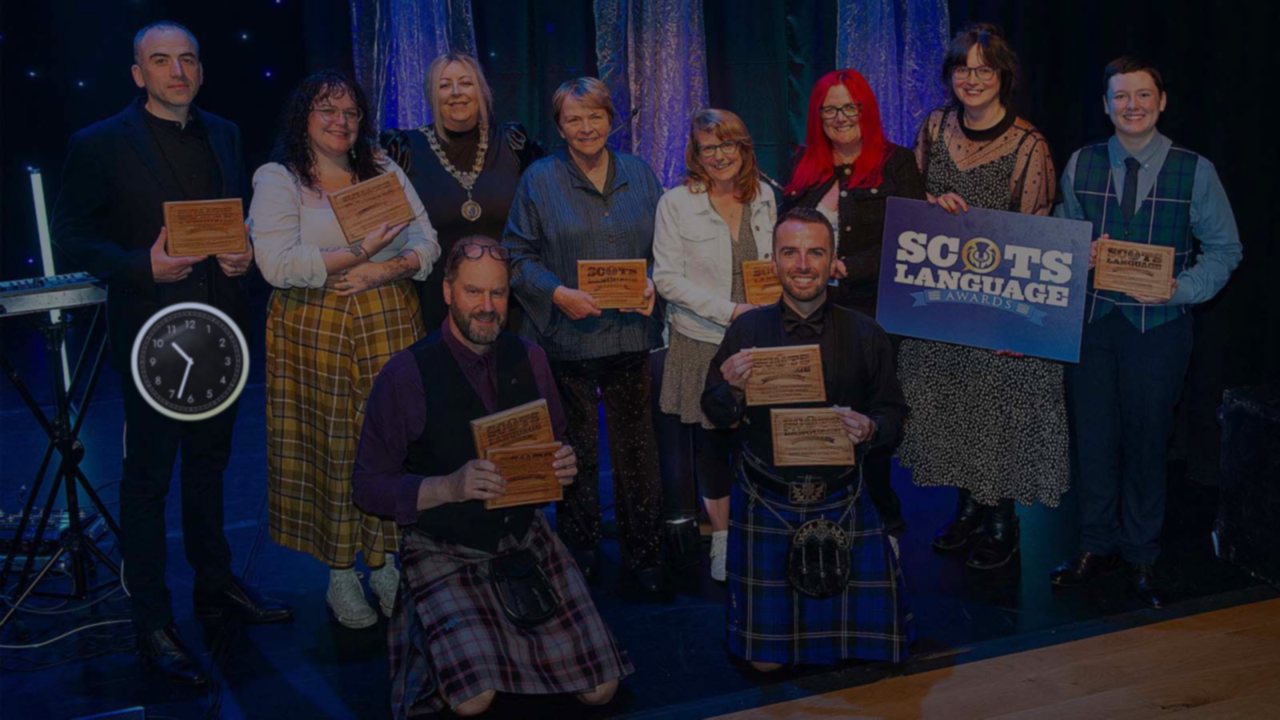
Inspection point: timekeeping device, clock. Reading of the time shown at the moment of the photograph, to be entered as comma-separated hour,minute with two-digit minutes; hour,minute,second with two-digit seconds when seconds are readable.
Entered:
10,33
